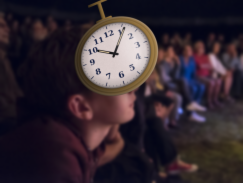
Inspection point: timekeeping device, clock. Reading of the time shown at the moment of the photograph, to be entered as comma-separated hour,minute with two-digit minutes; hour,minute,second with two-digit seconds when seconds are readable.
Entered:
10,06
